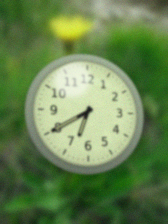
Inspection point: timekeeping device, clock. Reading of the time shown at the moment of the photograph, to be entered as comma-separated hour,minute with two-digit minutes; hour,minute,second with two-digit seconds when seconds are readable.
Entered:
6,40
